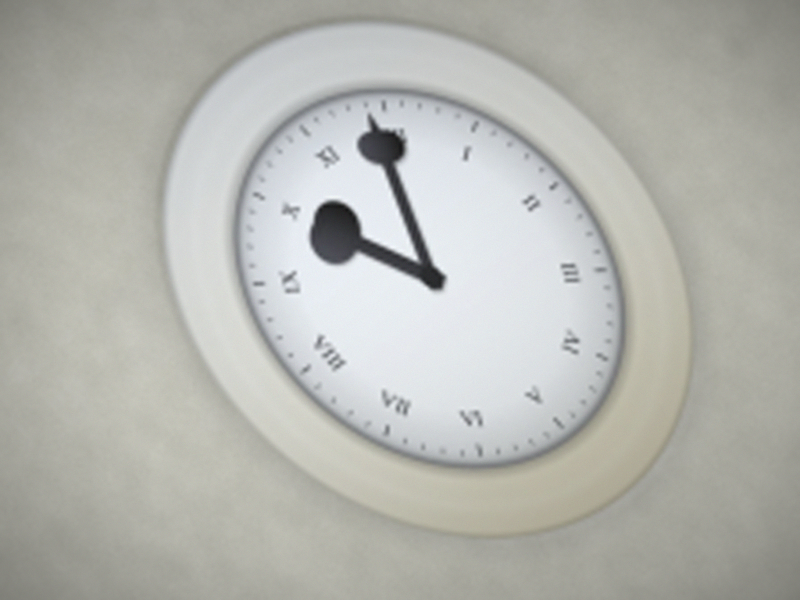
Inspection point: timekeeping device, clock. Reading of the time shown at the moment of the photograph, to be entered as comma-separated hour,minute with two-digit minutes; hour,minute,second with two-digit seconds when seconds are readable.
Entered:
9,59
